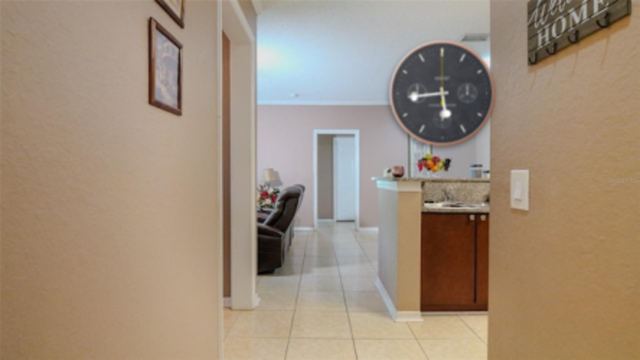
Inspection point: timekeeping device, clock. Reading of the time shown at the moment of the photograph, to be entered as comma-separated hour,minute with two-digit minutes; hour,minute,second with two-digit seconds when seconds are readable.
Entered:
5,44
